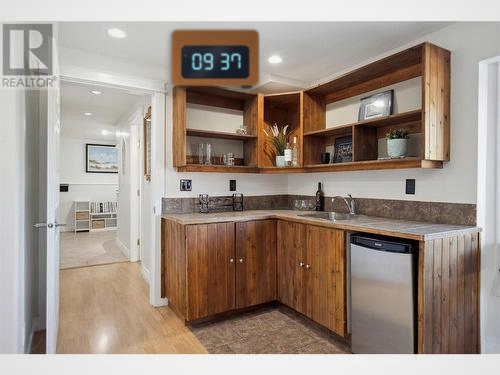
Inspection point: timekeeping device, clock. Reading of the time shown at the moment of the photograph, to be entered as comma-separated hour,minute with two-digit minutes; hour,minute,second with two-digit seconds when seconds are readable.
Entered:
9,37
